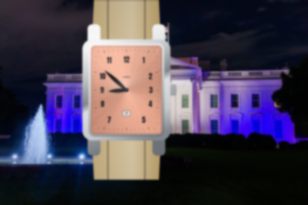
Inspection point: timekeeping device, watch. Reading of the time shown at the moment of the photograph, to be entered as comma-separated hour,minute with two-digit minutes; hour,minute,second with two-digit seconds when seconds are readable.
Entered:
8,52
